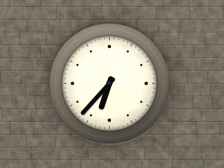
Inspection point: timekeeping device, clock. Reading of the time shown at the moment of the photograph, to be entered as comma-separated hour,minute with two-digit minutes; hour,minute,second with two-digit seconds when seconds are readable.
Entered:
6,37
